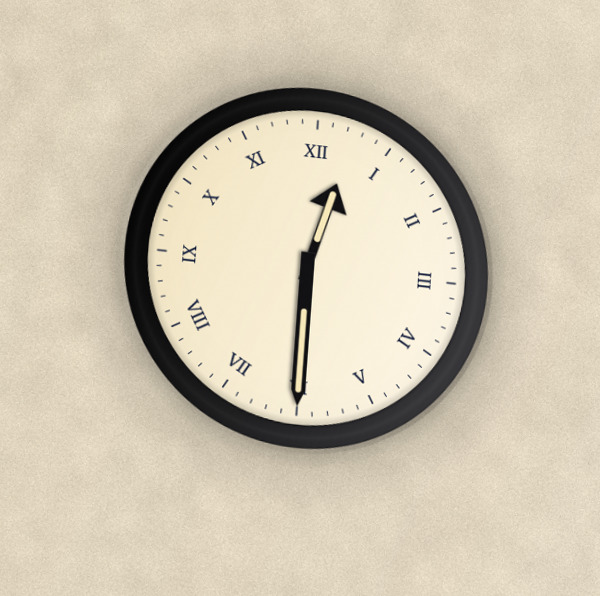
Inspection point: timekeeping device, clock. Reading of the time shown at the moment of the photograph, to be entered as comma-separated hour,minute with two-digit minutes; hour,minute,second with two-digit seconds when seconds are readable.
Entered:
12,30
